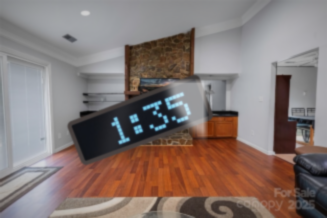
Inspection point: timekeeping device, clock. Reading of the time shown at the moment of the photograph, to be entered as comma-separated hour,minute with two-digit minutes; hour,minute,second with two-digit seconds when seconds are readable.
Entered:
1,35
